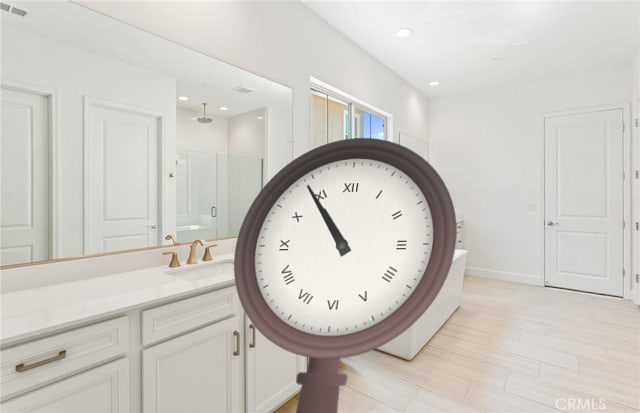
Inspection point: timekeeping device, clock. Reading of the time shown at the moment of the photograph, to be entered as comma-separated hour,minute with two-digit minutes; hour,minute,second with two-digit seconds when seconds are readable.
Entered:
10,54
